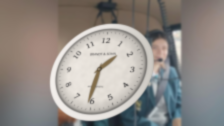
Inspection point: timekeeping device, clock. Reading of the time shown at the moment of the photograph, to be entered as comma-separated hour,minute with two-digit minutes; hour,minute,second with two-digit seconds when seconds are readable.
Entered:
1,31
